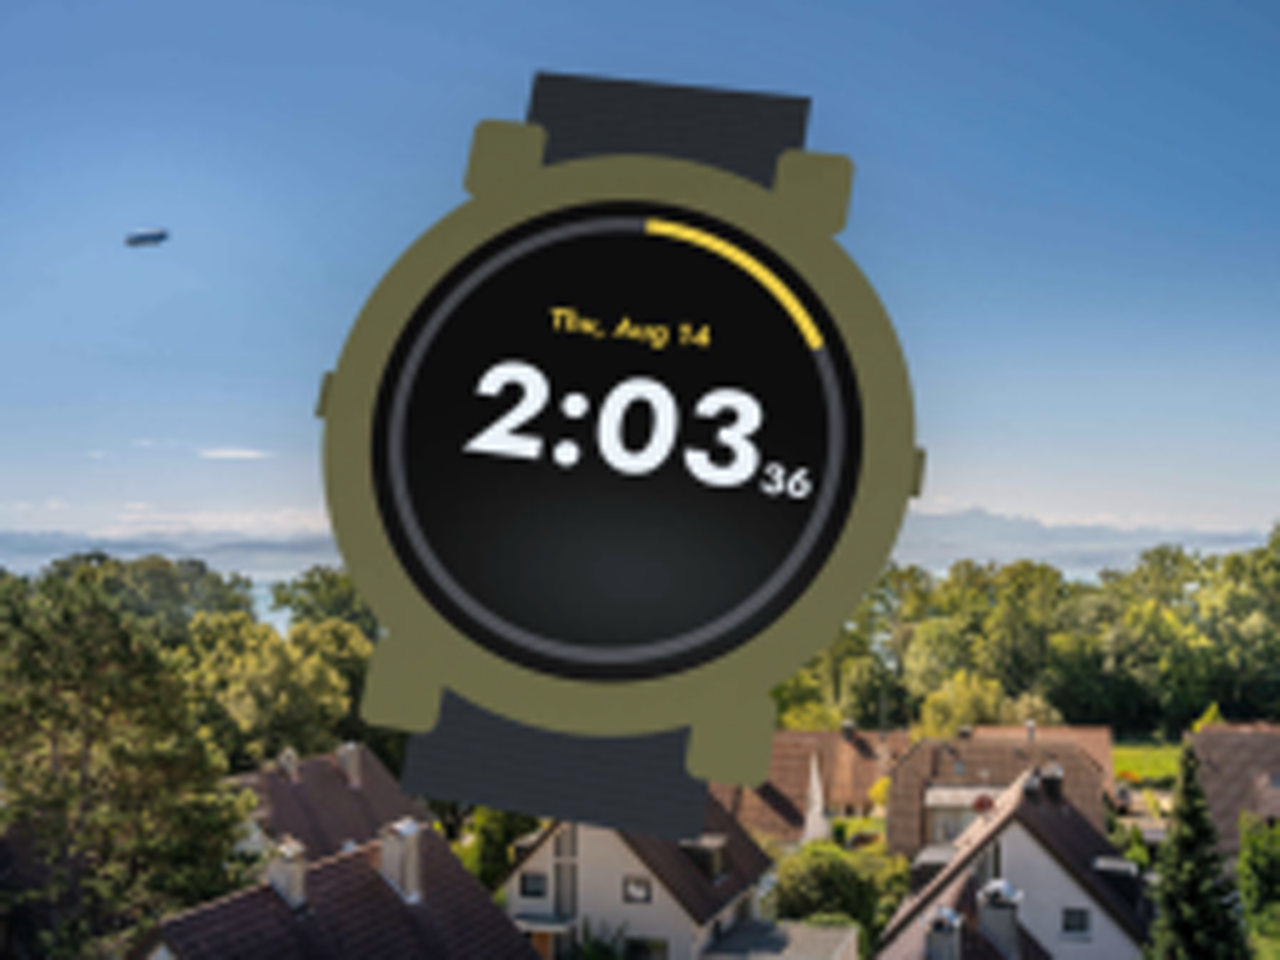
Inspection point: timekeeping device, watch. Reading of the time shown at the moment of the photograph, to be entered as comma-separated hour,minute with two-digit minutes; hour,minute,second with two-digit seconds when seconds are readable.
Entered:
2,03
